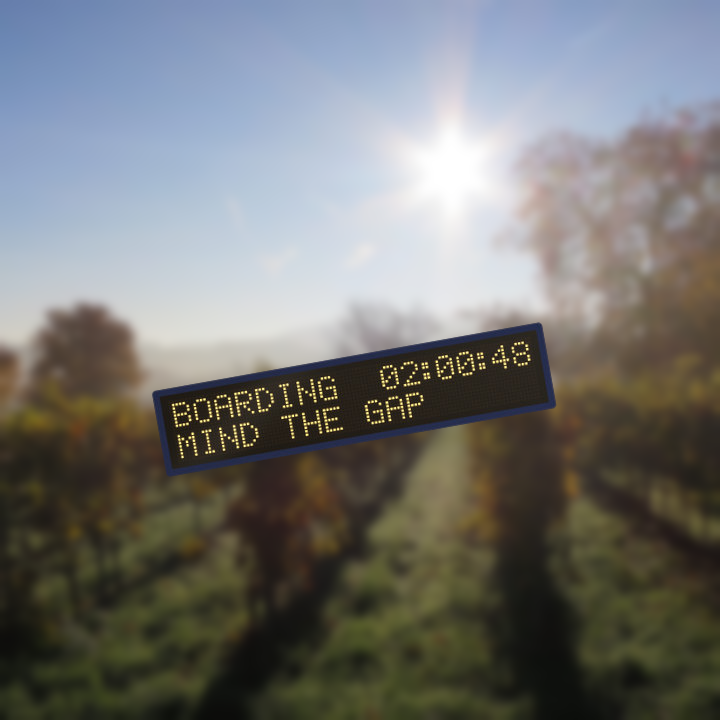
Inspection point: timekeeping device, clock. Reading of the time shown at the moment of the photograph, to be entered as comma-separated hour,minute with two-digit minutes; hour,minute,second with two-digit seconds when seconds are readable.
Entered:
2,00,48
